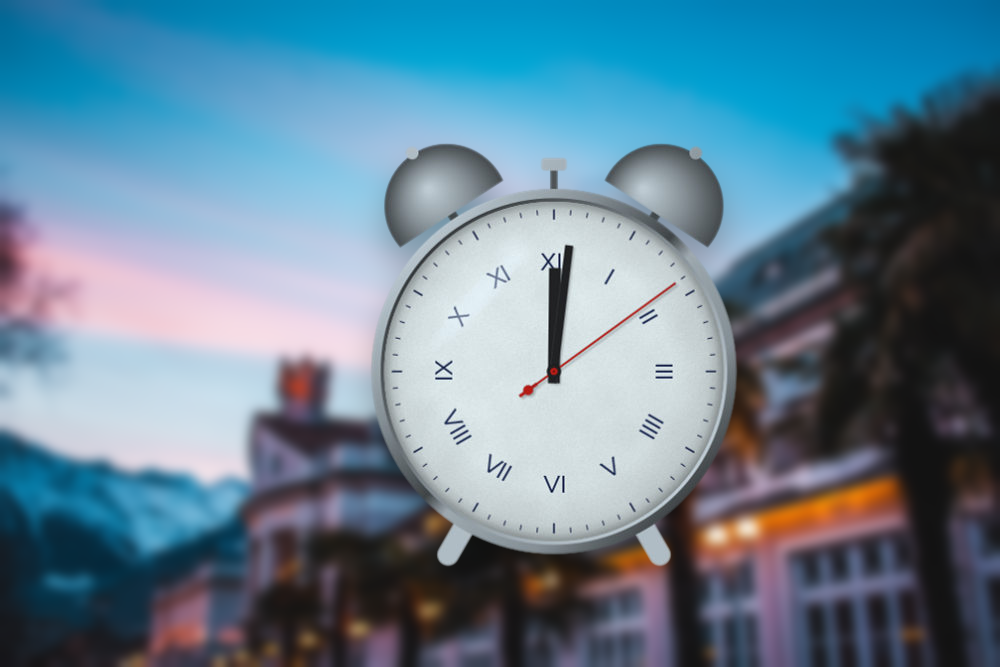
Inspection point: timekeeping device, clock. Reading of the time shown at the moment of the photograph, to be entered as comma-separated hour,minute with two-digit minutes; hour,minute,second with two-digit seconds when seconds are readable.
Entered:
12,01,09
